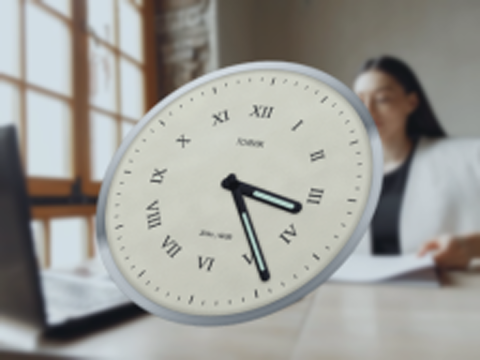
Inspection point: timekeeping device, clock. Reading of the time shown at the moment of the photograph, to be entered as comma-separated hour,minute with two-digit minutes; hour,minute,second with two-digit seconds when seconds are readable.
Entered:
3,24
